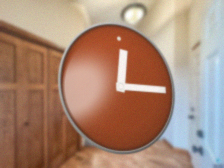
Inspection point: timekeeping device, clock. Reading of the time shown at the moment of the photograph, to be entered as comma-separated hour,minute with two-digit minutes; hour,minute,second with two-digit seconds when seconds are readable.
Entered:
12,15
